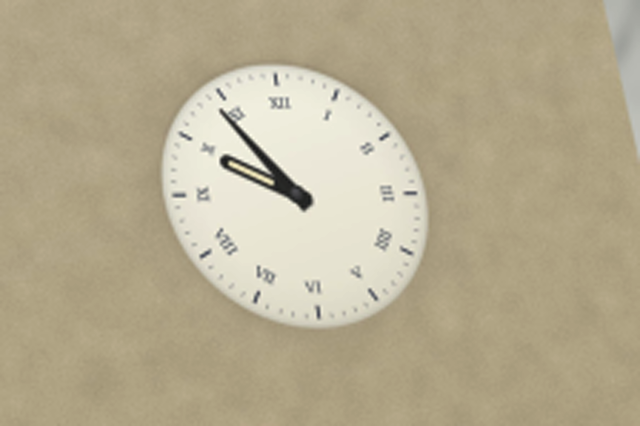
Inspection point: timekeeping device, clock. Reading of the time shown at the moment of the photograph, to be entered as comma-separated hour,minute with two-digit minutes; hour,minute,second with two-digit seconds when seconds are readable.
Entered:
9,54
